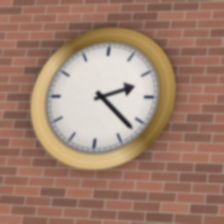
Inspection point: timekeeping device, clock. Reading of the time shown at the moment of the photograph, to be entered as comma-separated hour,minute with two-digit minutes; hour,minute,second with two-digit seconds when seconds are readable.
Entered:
2,22
